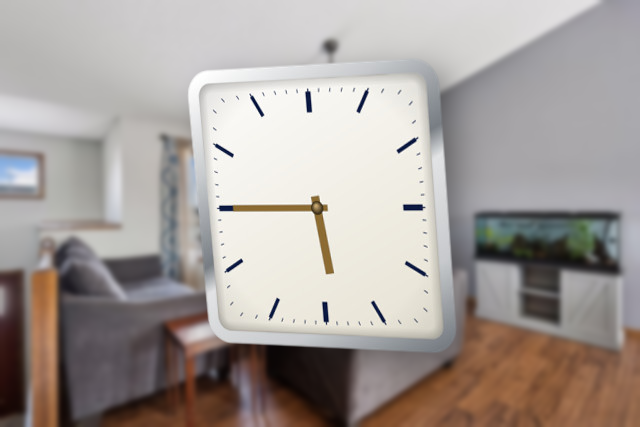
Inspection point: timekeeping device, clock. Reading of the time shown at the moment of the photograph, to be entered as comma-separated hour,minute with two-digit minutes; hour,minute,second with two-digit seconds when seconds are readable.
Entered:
5,45
